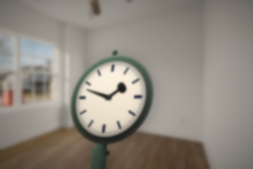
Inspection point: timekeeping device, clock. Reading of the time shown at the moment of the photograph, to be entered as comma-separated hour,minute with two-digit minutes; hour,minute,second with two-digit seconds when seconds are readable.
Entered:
1,48
